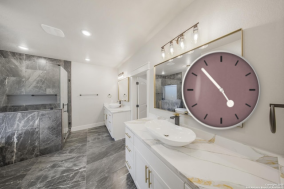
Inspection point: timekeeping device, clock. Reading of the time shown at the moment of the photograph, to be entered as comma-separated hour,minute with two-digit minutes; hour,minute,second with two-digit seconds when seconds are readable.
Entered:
4,53
